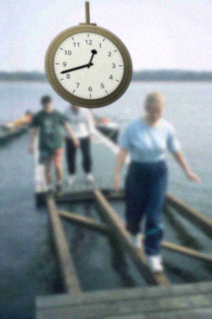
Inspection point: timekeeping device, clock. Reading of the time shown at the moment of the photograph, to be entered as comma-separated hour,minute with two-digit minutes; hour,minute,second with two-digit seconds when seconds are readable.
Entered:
12,42
